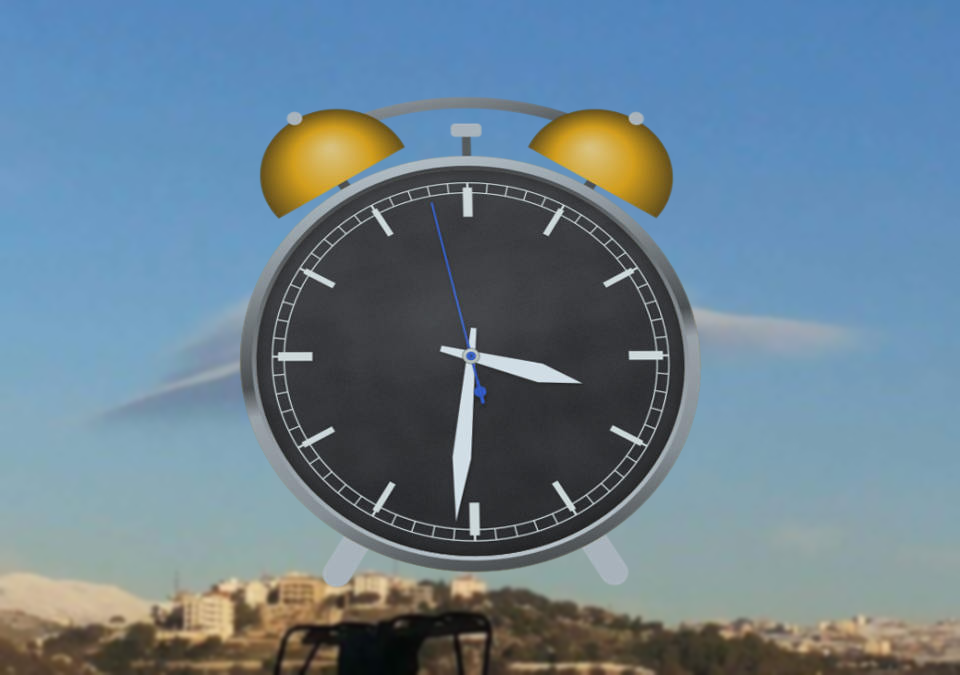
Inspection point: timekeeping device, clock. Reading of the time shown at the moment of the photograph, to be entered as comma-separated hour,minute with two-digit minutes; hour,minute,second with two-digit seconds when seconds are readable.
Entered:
3,30,58
